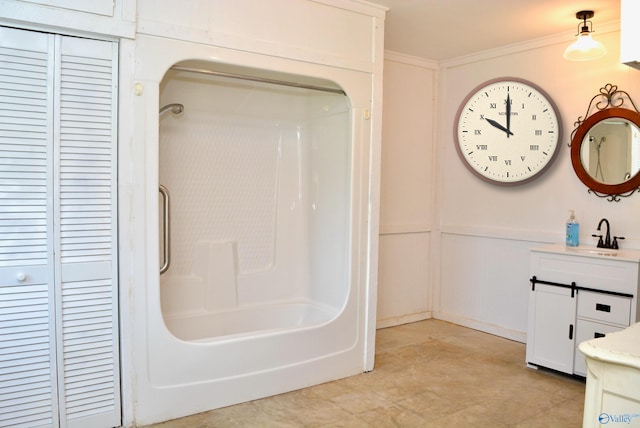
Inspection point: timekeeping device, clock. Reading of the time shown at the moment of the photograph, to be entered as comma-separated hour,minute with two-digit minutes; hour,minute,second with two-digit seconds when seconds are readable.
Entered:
10,00
